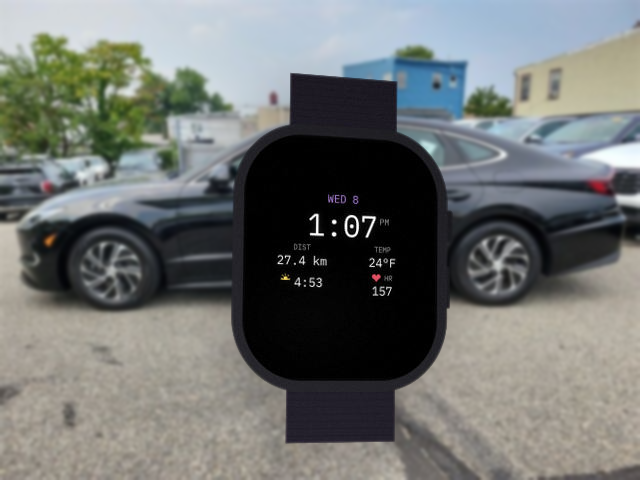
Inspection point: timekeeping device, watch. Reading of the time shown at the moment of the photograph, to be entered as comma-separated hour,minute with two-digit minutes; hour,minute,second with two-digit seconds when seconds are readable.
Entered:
1,07
